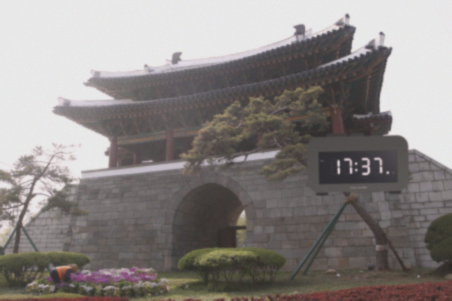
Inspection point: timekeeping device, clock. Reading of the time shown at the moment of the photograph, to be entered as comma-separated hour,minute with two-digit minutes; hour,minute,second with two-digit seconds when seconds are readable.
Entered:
17,37
